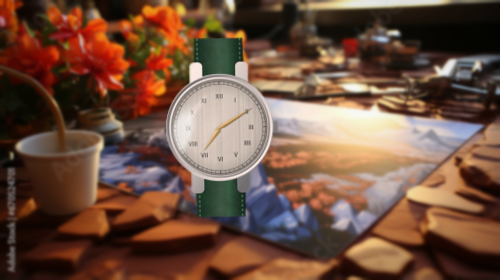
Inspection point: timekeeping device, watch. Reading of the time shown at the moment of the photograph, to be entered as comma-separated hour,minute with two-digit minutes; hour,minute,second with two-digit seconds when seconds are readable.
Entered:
7,10
